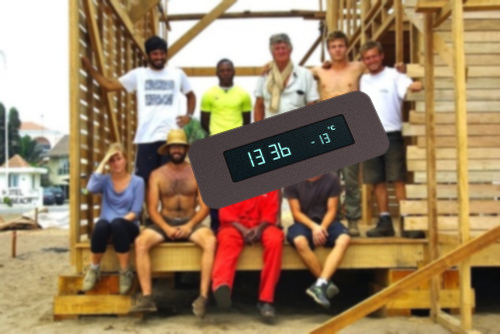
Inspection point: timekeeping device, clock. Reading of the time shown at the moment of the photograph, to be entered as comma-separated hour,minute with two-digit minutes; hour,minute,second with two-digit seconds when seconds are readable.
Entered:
13,36
